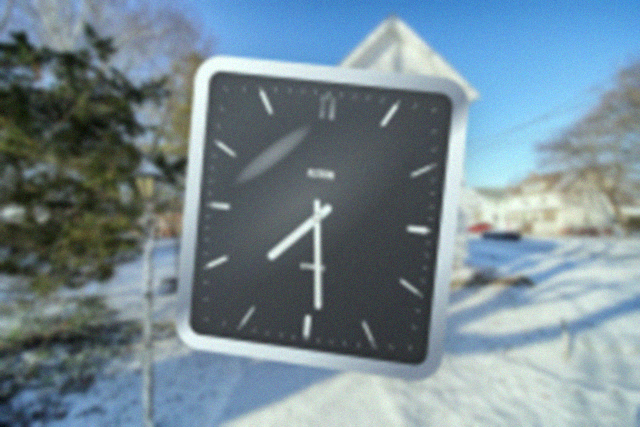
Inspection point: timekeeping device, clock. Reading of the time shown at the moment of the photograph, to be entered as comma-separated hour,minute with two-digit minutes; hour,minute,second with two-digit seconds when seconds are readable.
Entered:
7,29
